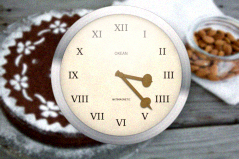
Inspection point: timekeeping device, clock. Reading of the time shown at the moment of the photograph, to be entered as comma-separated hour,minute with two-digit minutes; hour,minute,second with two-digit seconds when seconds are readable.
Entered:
3,23
